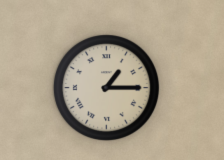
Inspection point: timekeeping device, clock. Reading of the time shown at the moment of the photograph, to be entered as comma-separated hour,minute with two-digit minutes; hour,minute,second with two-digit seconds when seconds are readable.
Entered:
1,15
